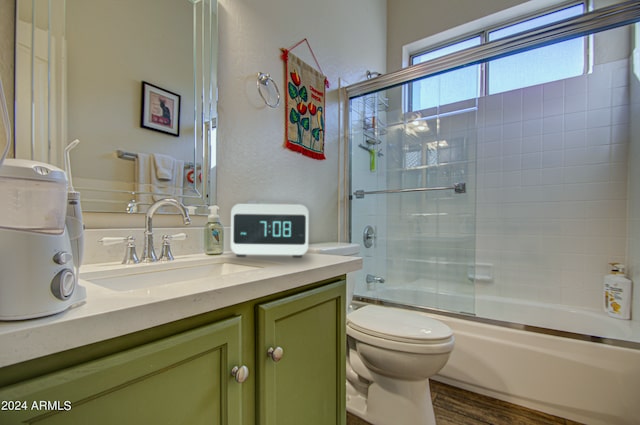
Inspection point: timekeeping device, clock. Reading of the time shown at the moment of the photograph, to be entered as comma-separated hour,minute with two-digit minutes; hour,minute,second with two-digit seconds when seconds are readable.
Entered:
7,08
